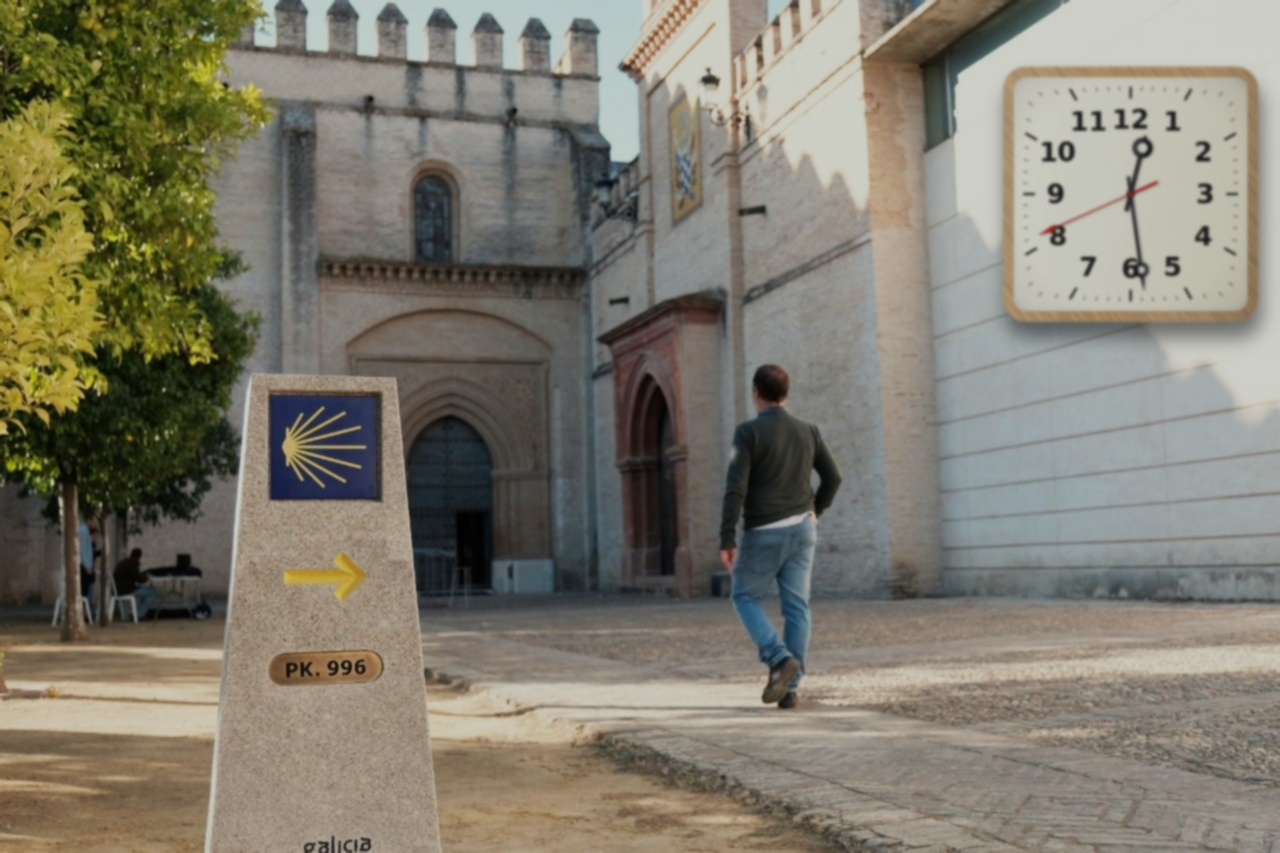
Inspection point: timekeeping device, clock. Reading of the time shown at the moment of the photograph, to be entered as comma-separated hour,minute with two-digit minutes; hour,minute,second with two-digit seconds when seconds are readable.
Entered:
12,28,41
